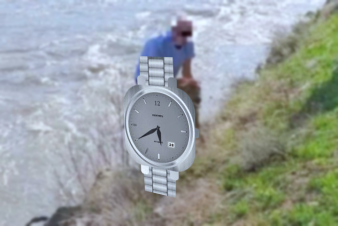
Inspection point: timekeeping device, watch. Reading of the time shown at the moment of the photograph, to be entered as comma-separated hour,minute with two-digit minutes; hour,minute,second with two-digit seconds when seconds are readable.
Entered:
5,40
